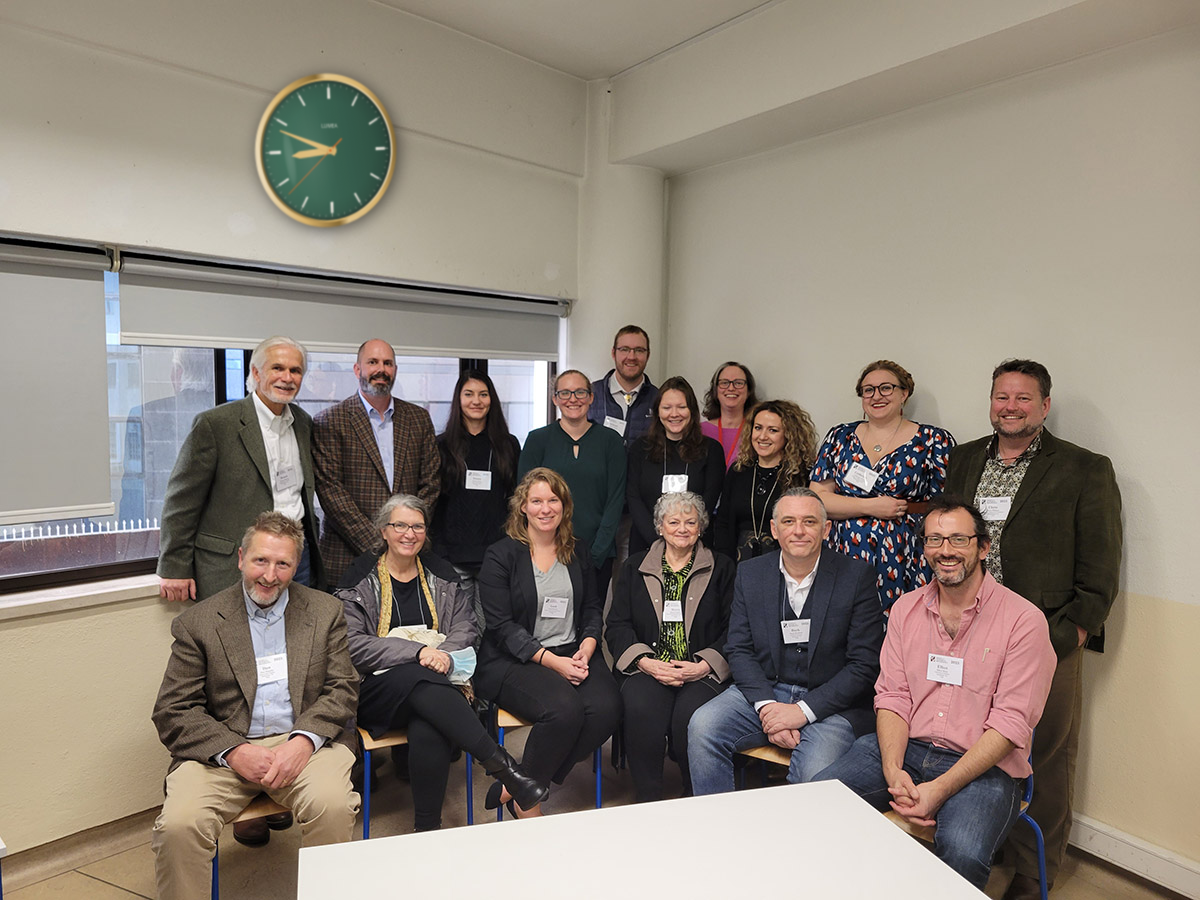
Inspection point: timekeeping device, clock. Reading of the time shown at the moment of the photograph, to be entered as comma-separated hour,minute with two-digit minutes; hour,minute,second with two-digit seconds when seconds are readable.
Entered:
8,48,38
